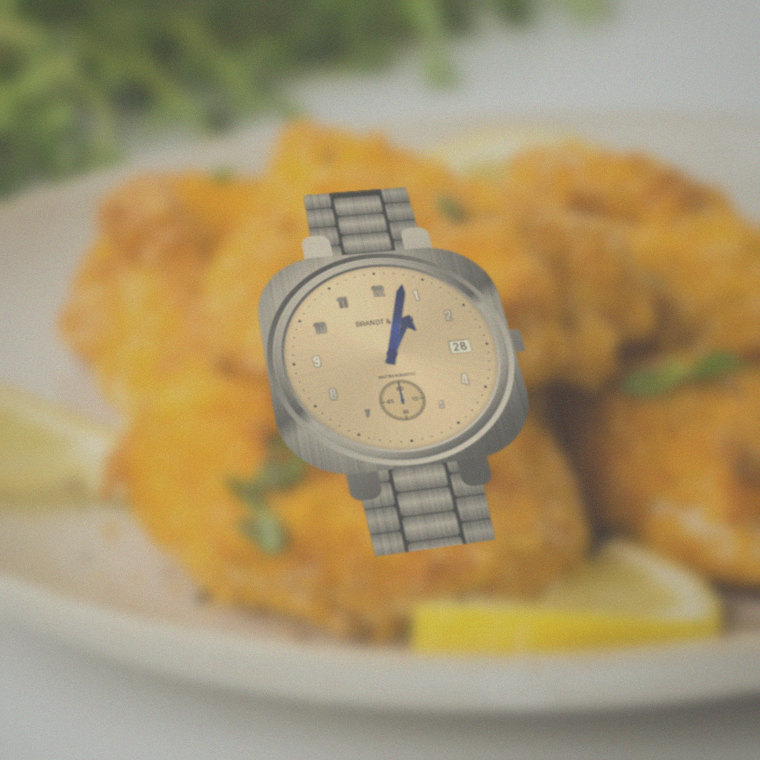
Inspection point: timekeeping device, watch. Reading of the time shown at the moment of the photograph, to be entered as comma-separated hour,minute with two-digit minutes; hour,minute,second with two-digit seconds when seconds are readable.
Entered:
1,03
